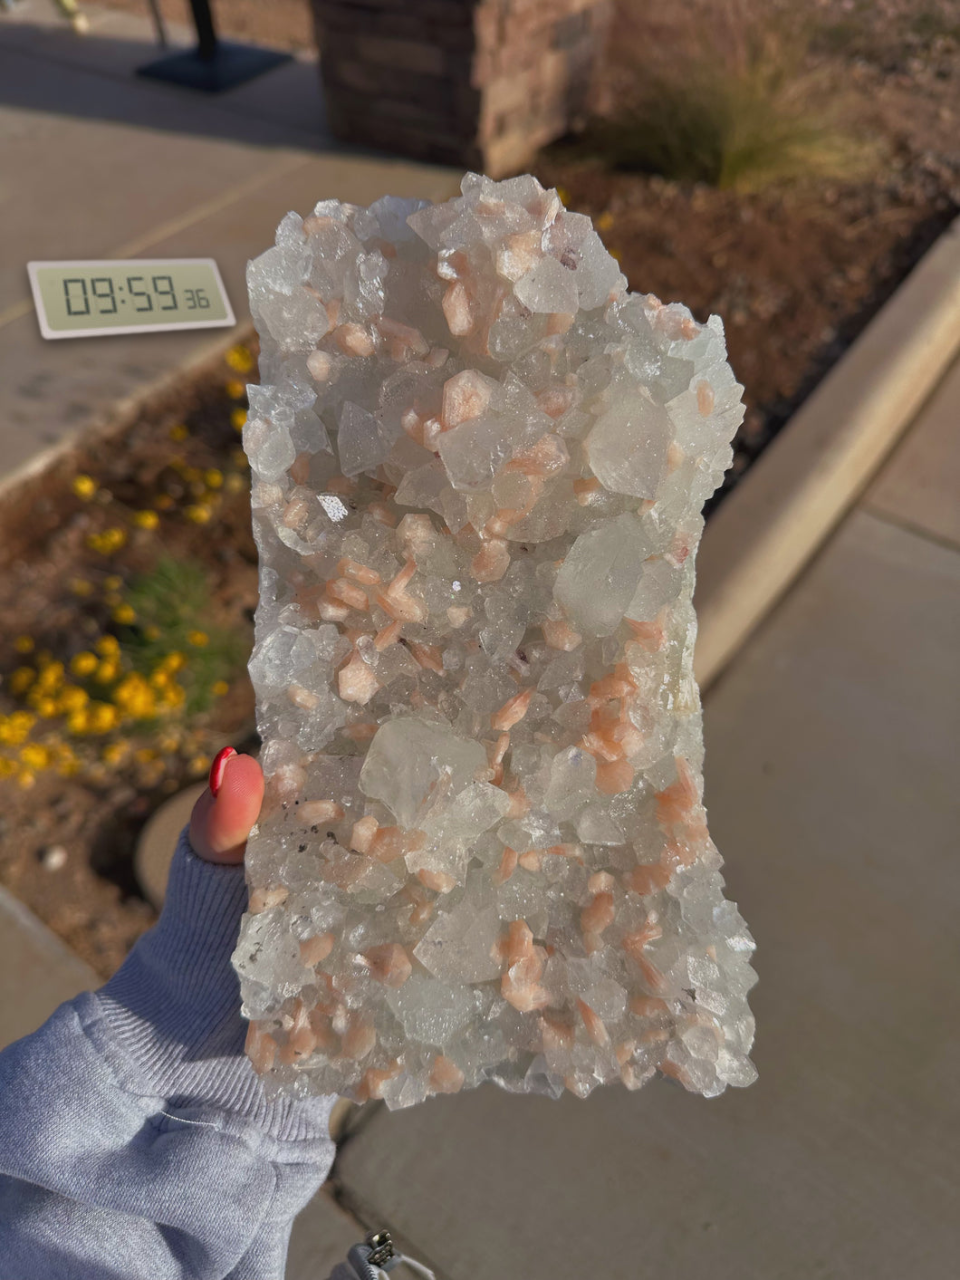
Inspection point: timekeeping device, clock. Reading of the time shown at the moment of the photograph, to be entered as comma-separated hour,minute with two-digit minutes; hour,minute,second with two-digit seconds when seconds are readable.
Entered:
9,59,36
